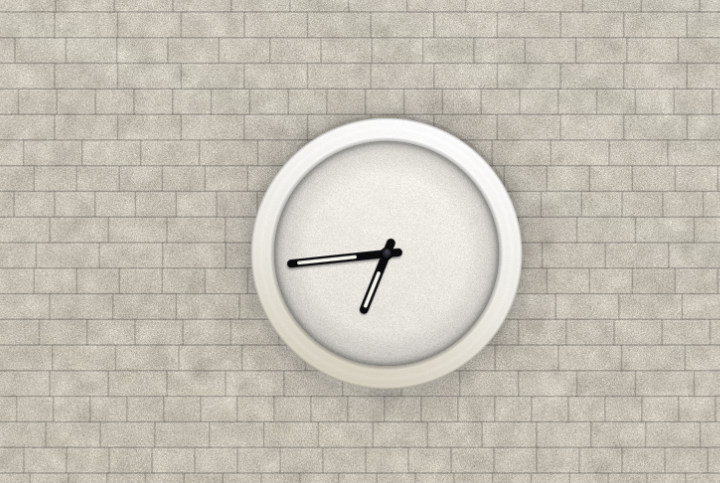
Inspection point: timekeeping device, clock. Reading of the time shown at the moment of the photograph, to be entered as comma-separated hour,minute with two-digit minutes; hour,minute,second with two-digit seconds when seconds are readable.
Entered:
6,44
